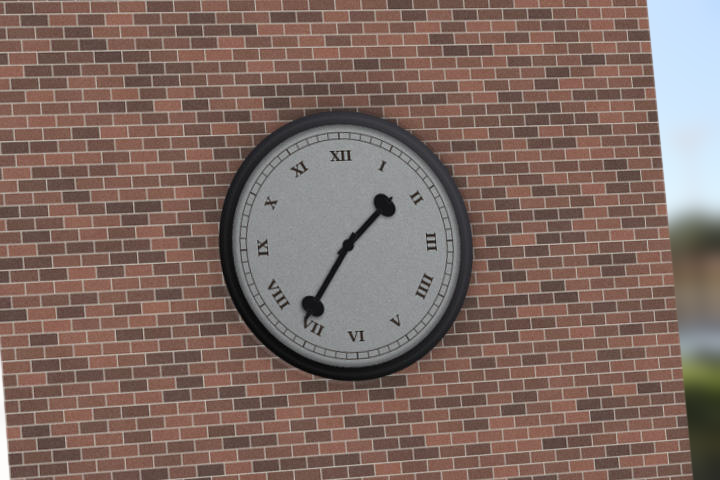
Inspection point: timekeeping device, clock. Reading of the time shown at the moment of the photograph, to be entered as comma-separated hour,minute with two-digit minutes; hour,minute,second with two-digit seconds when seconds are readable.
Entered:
1,36
